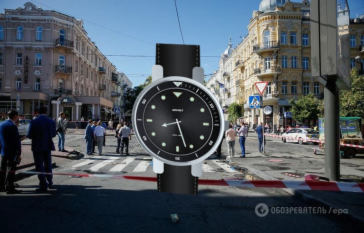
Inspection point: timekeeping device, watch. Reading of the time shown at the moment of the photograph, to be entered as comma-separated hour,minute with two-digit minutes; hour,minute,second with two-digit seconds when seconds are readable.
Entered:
8,27
